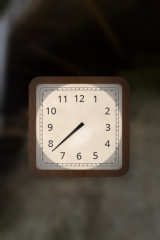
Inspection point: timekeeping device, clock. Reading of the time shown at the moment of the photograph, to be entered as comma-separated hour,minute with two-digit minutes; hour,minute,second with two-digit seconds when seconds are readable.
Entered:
7,38
